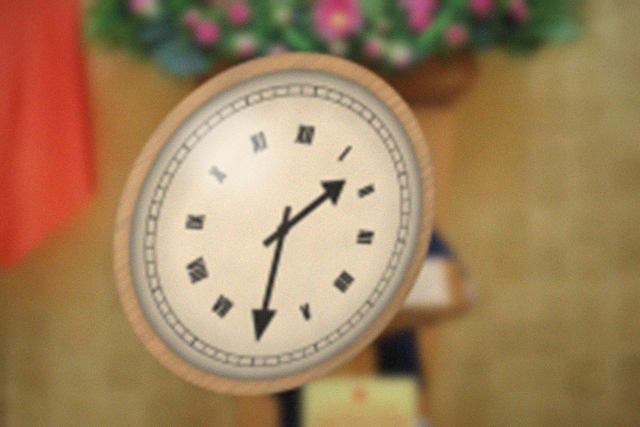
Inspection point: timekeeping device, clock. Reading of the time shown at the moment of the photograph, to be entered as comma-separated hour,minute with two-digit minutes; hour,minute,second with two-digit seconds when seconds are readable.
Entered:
1,30
